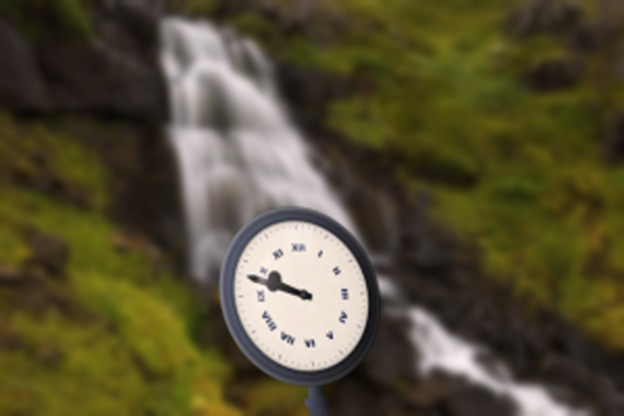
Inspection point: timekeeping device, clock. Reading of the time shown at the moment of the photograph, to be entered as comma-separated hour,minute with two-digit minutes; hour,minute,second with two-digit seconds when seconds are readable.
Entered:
9,48
